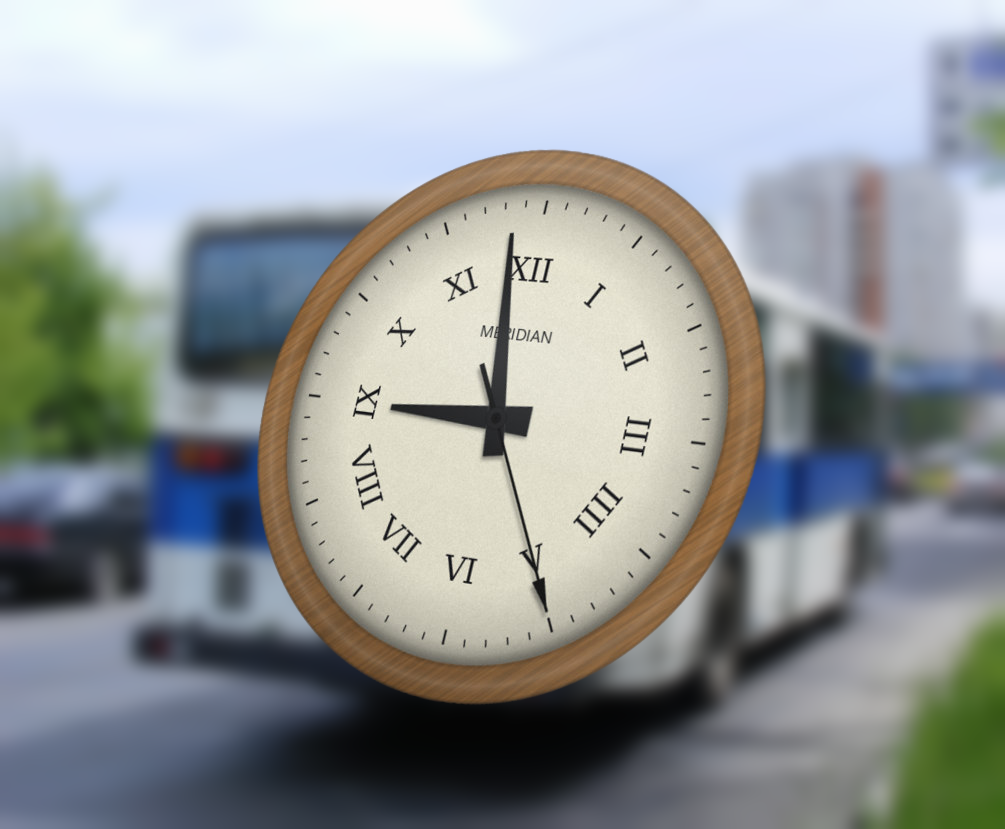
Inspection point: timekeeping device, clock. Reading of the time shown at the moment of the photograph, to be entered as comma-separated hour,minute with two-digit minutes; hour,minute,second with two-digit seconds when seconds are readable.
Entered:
8,58,25
